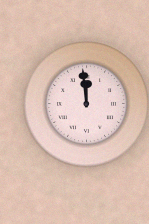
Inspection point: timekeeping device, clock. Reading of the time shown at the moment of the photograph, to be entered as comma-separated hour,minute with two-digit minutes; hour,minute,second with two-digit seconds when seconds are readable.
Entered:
11,59
